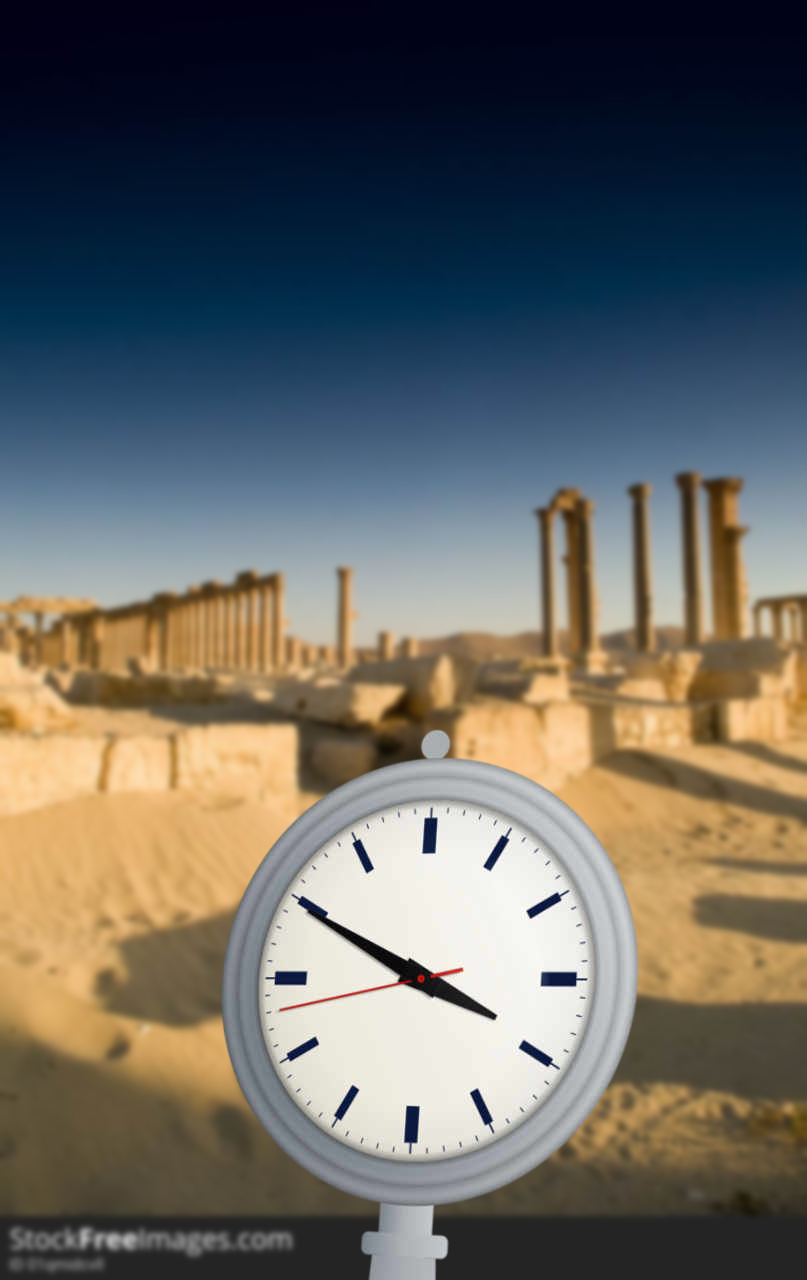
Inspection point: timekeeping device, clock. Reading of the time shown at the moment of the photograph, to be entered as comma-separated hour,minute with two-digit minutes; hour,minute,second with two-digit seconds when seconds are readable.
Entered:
3,49,43
